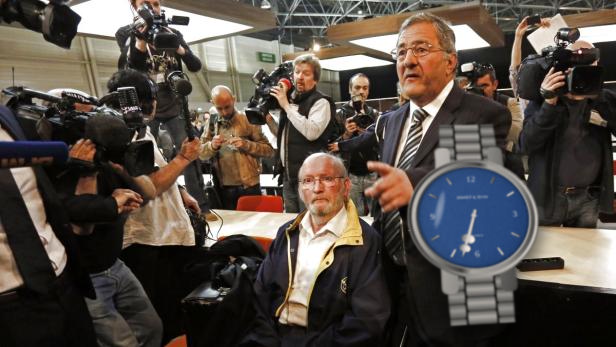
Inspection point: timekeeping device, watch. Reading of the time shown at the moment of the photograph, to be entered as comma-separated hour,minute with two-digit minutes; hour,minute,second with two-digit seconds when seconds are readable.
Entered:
6,33
